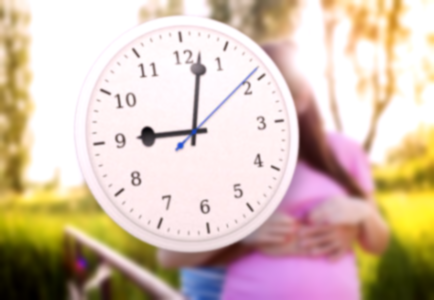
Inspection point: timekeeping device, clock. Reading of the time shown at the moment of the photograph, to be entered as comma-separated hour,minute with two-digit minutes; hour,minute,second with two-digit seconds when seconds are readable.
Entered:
9,02,09
